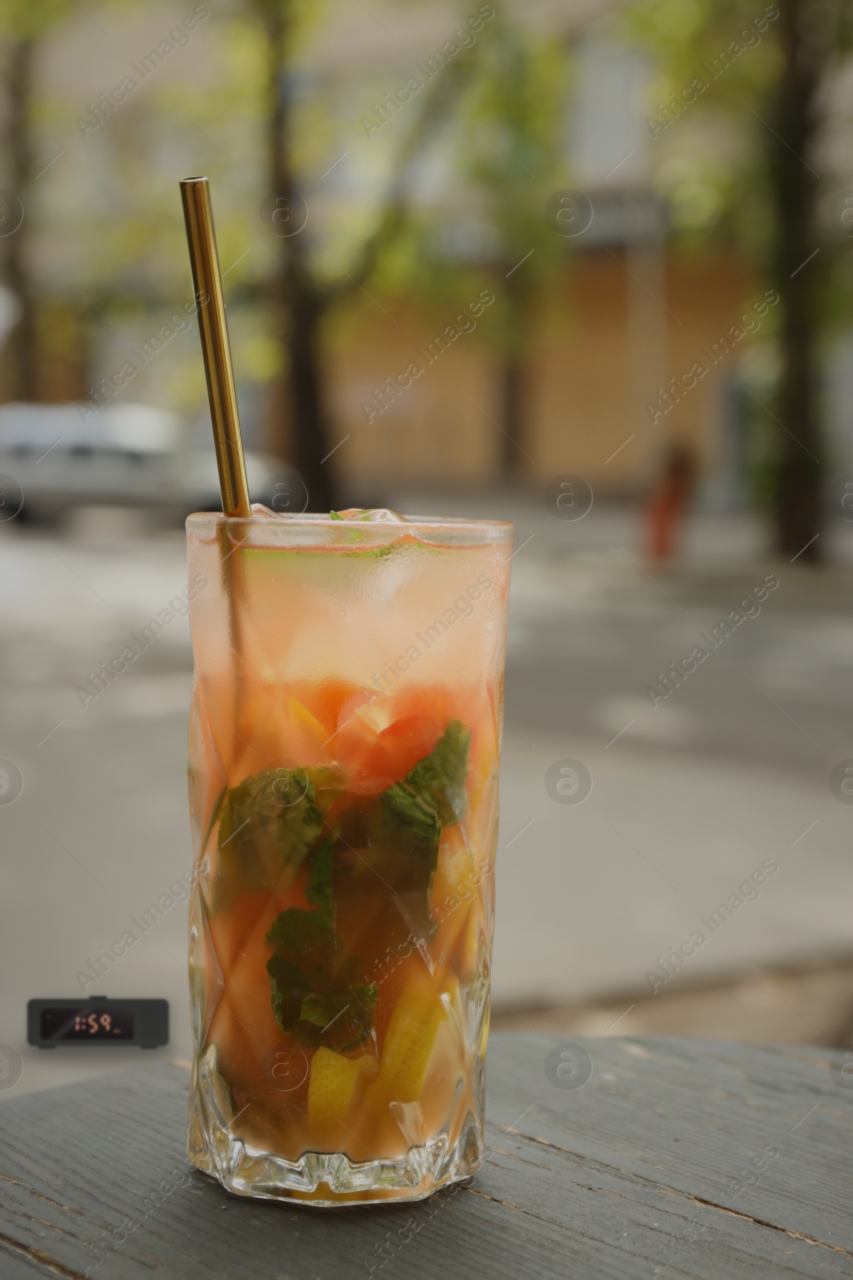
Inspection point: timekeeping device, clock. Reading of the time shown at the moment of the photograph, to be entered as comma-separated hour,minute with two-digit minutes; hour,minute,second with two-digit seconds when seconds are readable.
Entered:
1,59
